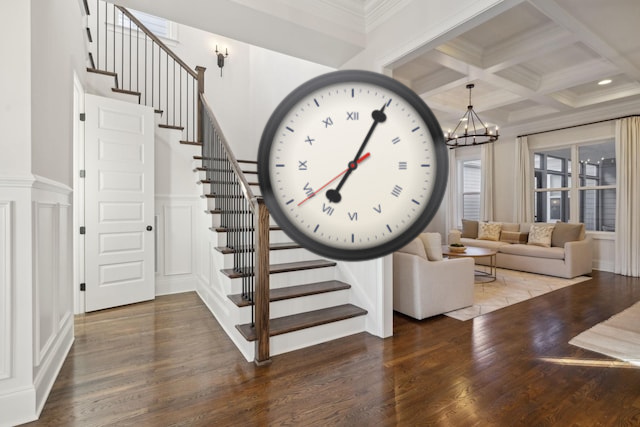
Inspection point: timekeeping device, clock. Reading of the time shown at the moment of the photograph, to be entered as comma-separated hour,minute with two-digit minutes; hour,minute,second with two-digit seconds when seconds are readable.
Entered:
7,04,39
